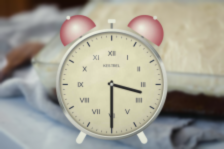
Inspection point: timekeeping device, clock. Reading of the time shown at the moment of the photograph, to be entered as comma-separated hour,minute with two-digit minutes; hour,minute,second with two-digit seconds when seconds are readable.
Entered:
3,30
